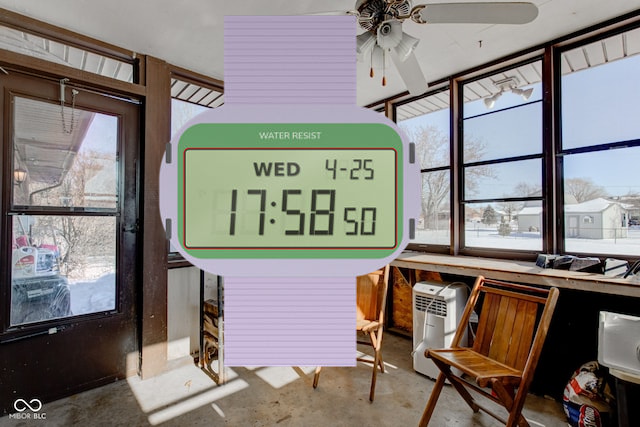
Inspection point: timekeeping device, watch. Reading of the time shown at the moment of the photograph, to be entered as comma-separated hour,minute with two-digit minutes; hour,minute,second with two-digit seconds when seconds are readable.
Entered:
17,58,50
